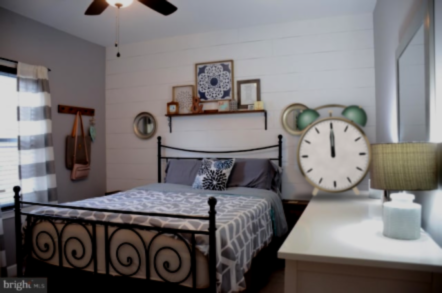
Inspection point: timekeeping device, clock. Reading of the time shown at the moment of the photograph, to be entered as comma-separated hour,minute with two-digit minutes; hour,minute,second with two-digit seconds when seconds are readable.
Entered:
12,00
